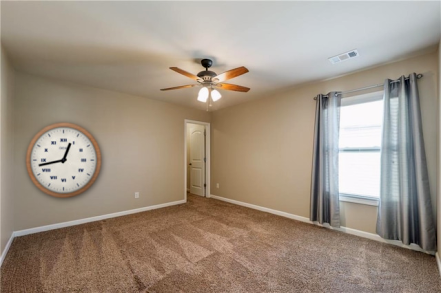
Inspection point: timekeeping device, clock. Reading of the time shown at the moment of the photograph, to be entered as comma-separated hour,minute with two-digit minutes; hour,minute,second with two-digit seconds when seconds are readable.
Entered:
12,43
